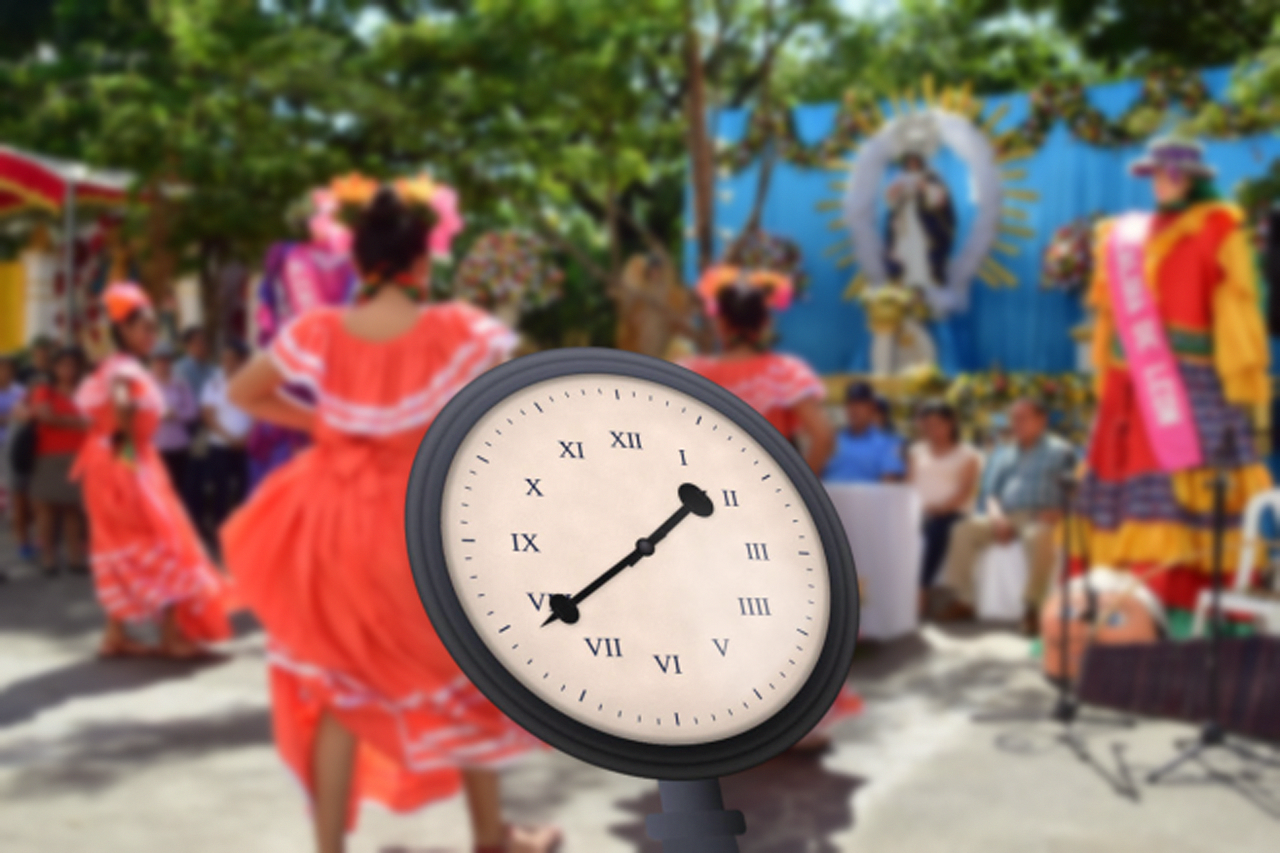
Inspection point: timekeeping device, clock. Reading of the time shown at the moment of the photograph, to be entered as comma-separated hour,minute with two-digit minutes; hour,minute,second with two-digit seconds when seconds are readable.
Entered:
1,39
